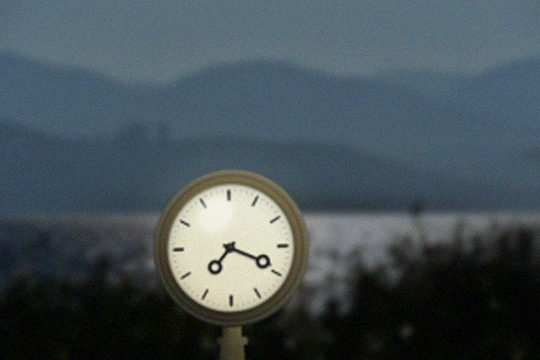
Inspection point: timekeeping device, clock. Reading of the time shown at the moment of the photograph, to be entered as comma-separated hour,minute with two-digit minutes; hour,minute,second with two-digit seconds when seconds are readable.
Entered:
7,19
